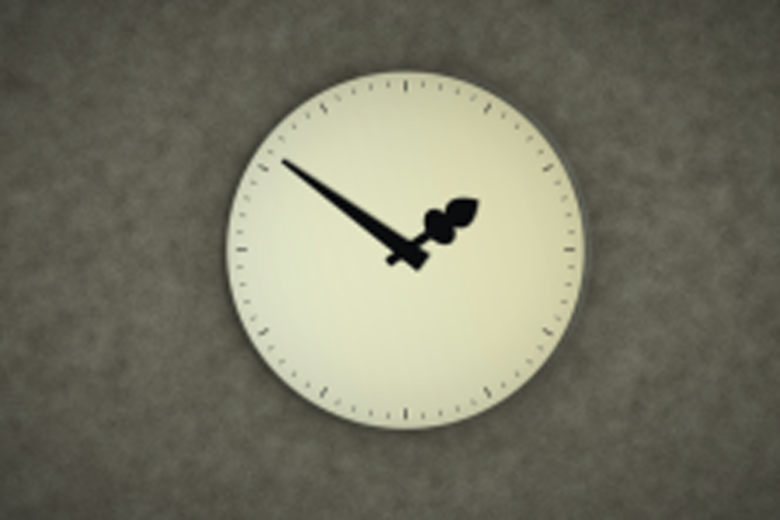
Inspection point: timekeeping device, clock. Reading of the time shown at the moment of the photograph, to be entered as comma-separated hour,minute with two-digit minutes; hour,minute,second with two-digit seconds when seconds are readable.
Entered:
1,51
